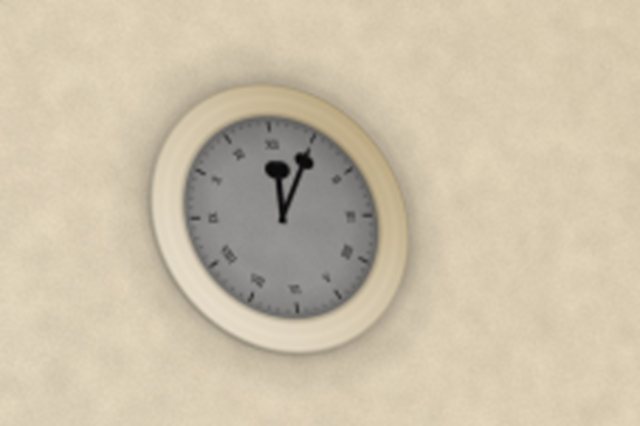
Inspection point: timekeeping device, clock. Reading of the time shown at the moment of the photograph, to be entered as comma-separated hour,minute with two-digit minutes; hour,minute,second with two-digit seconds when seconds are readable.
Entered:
12,05
